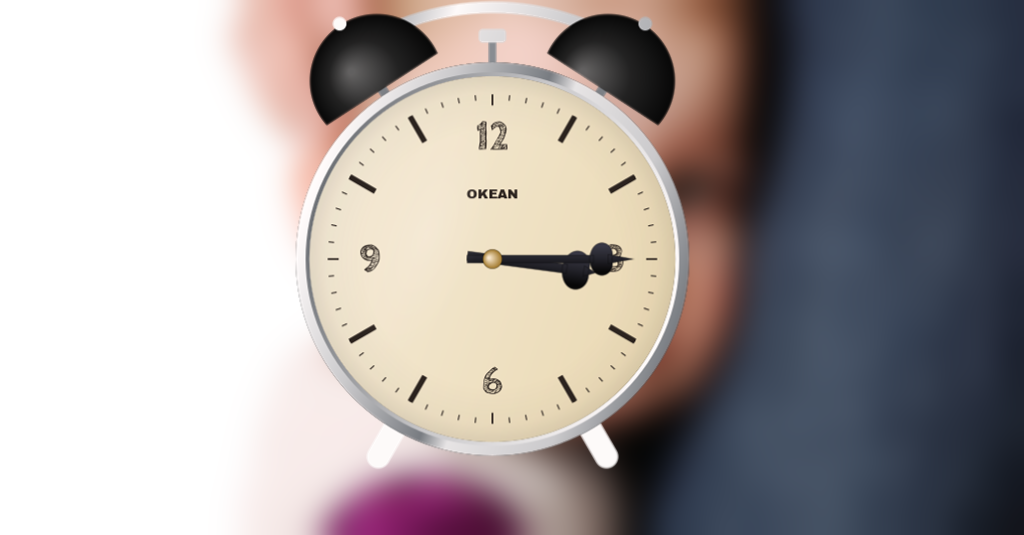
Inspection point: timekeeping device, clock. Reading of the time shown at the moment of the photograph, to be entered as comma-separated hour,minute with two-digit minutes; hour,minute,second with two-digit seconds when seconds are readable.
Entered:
3,15
